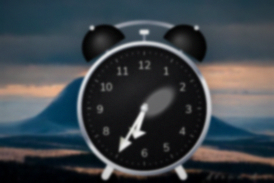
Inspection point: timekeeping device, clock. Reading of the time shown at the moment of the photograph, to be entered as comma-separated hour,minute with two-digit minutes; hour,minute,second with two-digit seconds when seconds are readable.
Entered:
6,35
